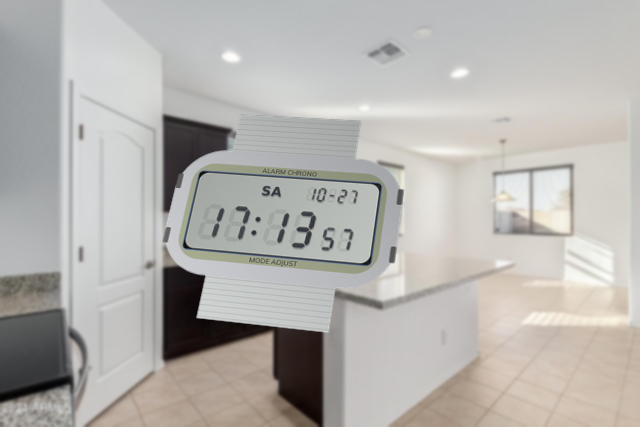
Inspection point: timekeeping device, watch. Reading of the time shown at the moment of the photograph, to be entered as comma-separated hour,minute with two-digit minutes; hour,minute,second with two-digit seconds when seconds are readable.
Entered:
17,13,57
